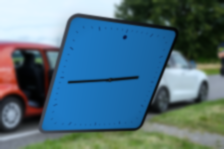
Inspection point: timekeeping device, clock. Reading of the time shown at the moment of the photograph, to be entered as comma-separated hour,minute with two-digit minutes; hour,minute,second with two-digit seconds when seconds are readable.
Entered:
2,44
